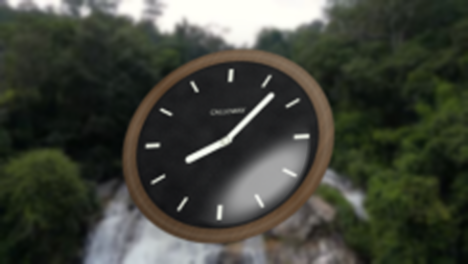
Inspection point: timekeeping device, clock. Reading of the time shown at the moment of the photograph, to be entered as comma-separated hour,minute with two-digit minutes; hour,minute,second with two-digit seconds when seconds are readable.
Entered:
8,07
